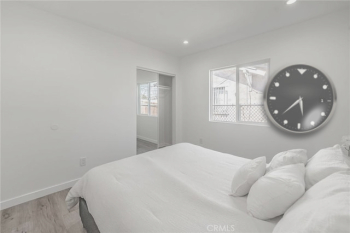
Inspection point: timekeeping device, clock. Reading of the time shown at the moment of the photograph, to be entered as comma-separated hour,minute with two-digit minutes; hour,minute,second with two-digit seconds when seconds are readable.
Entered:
5,38
